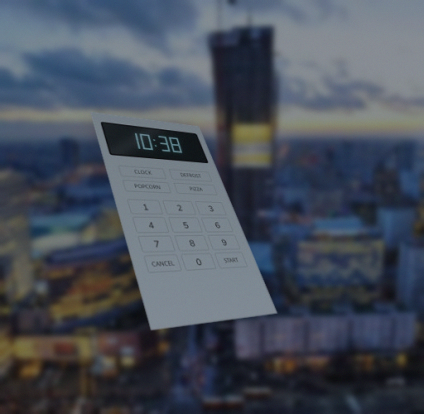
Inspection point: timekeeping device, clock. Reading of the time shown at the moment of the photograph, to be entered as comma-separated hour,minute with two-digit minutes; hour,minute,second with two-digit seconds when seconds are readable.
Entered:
10,38
